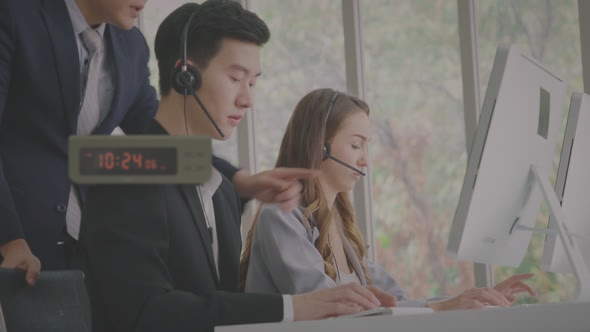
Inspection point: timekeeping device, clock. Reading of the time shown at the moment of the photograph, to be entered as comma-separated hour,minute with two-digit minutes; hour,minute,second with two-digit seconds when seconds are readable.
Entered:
10,24
